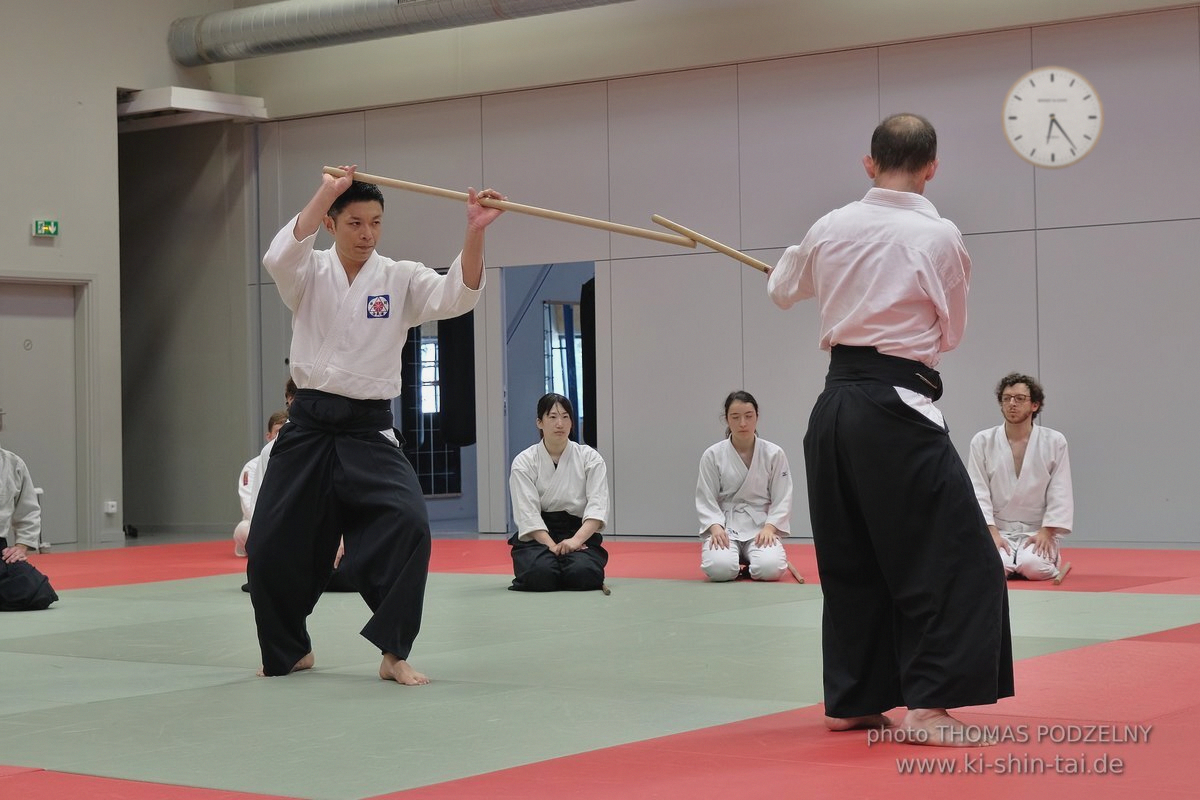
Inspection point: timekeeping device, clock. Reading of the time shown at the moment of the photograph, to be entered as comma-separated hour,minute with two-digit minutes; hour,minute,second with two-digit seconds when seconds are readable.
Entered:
6,24
